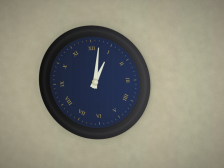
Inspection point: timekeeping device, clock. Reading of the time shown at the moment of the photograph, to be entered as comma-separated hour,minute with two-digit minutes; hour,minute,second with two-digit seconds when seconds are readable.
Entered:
1,02
